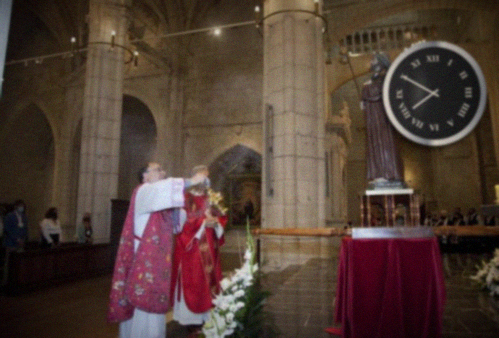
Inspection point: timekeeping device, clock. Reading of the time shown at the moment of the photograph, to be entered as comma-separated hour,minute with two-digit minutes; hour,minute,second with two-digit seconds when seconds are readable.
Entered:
7,50
